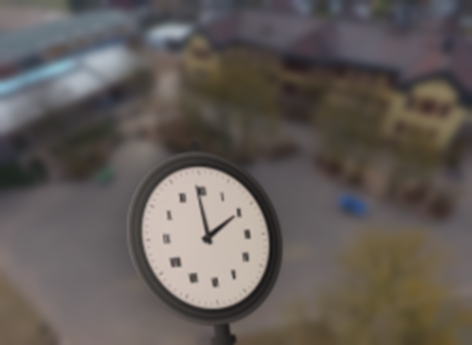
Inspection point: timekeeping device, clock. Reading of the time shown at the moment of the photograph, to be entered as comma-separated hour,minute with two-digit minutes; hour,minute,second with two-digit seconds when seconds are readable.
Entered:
1,59
